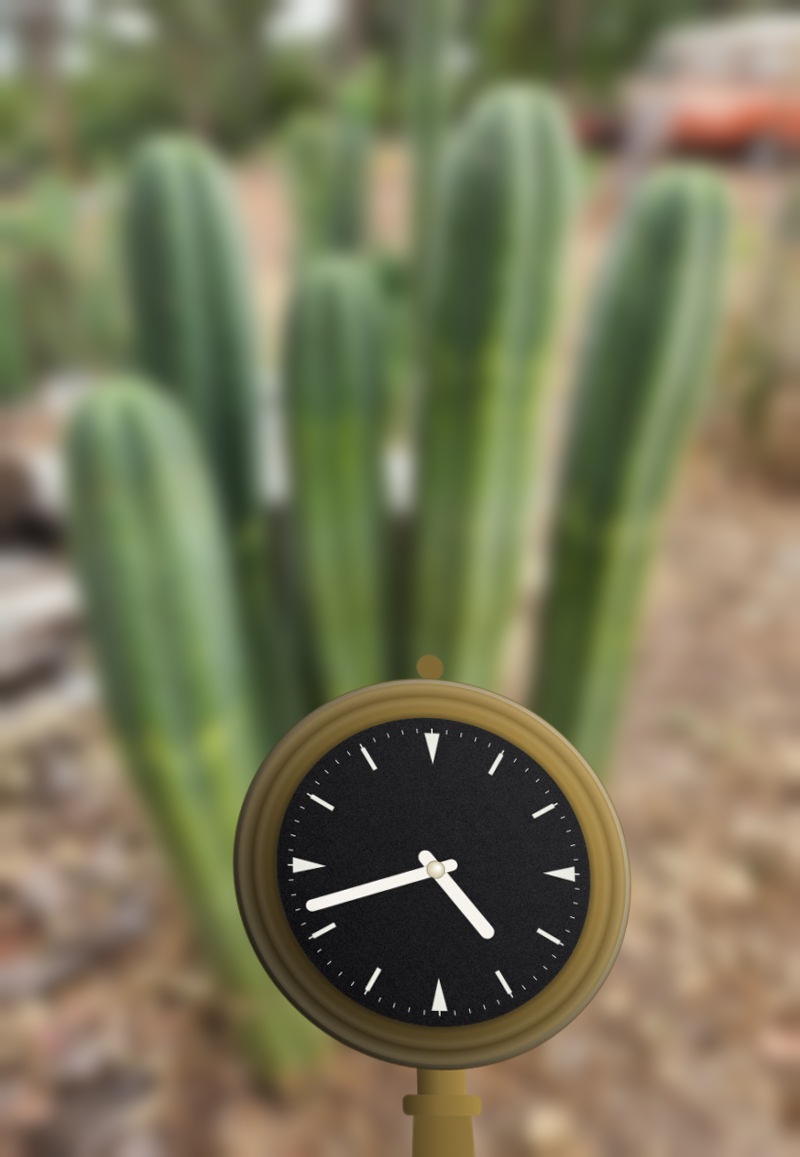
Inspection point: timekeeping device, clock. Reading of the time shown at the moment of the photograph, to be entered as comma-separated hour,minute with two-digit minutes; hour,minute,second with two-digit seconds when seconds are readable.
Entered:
4,42
